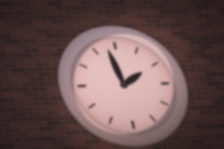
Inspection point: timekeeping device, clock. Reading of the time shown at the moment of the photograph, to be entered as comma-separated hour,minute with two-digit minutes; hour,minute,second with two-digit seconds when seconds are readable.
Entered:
1,58
